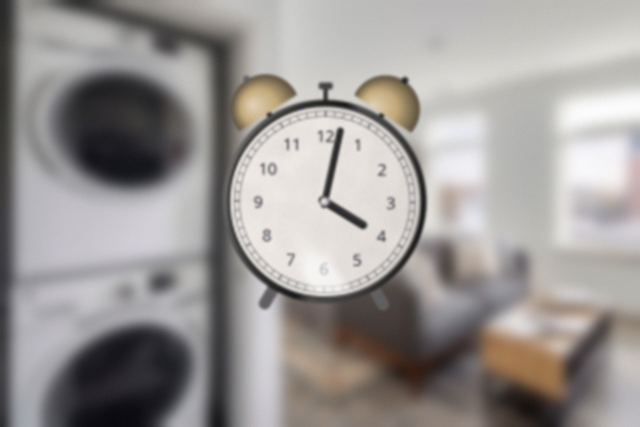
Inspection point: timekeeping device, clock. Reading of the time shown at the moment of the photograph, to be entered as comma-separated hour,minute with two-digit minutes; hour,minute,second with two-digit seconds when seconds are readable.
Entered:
4,02
